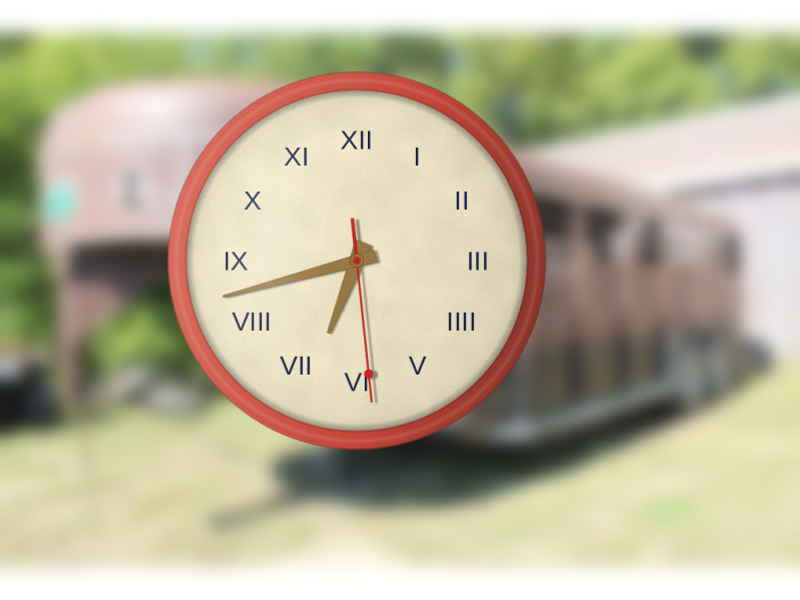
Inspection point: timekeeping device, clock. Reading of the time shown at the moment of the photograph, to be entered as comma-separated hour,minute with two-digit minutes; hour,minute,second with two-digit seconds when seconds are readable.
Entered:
6,42,29
